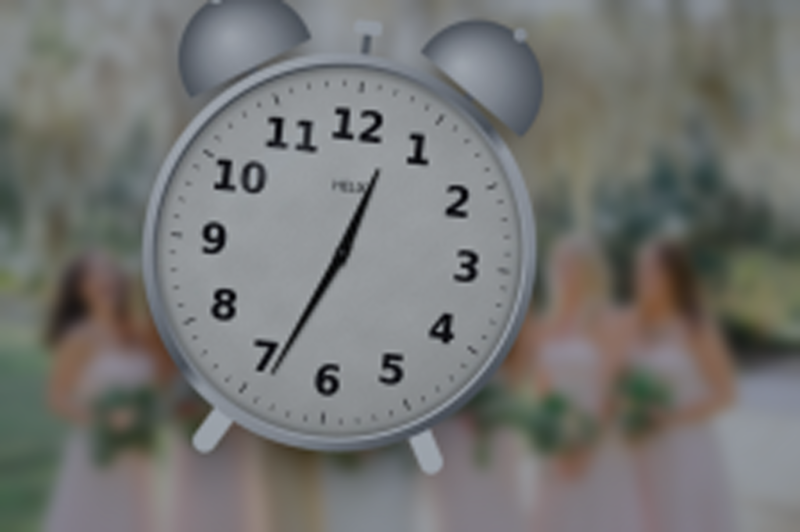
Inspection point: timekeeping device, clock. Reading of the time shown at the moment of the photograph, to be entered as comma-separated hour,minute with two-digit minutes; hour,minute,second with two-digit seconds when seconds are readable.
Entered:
12,34
